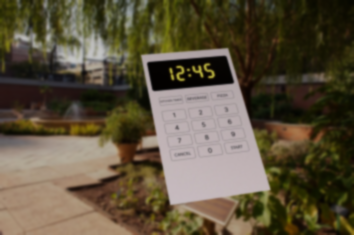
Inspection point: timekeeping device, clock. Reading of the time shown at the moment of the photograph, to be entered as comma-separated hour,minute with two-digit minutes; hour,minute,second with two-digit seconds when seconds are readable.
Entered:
12,45
